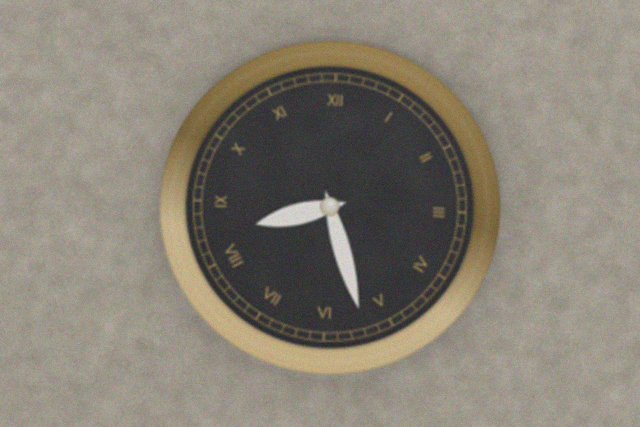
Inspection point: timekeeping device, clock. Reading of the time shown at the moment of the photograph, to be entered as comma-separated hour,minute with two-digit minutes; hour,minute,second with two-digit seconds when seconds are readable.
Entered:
8,27
